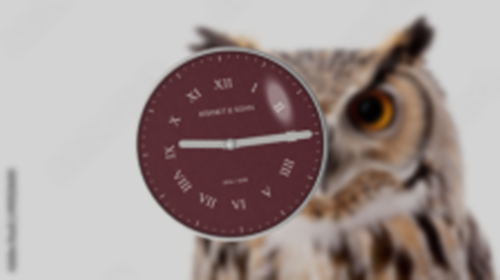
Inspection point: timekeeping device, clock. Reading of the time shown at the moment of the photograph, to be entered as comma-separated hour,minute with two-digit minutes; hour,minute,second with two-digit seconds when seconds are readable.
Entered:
9,15
